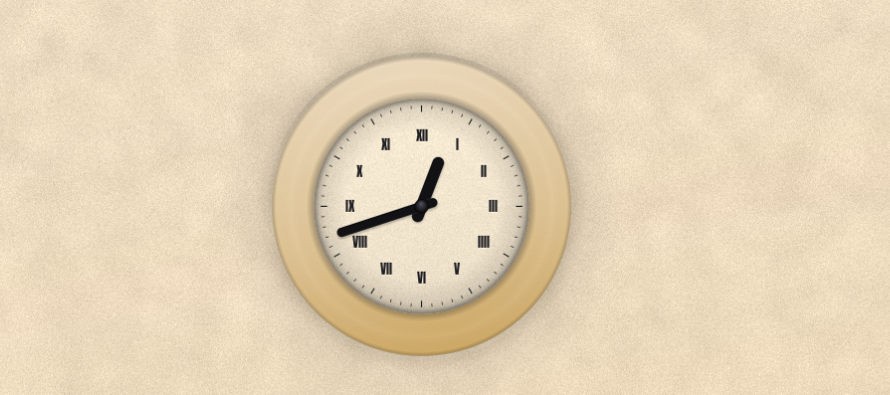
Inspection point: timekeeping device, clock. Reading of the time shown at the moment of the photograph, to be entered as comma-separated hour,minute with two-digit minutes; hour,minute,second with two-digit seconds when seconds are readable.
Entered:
12,42
